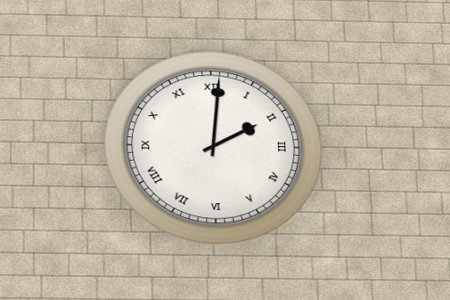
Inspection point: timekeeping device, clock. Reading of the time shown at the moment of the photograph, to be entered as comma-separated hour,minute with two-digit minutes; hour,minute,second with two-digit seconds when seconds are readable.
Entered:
2,01
